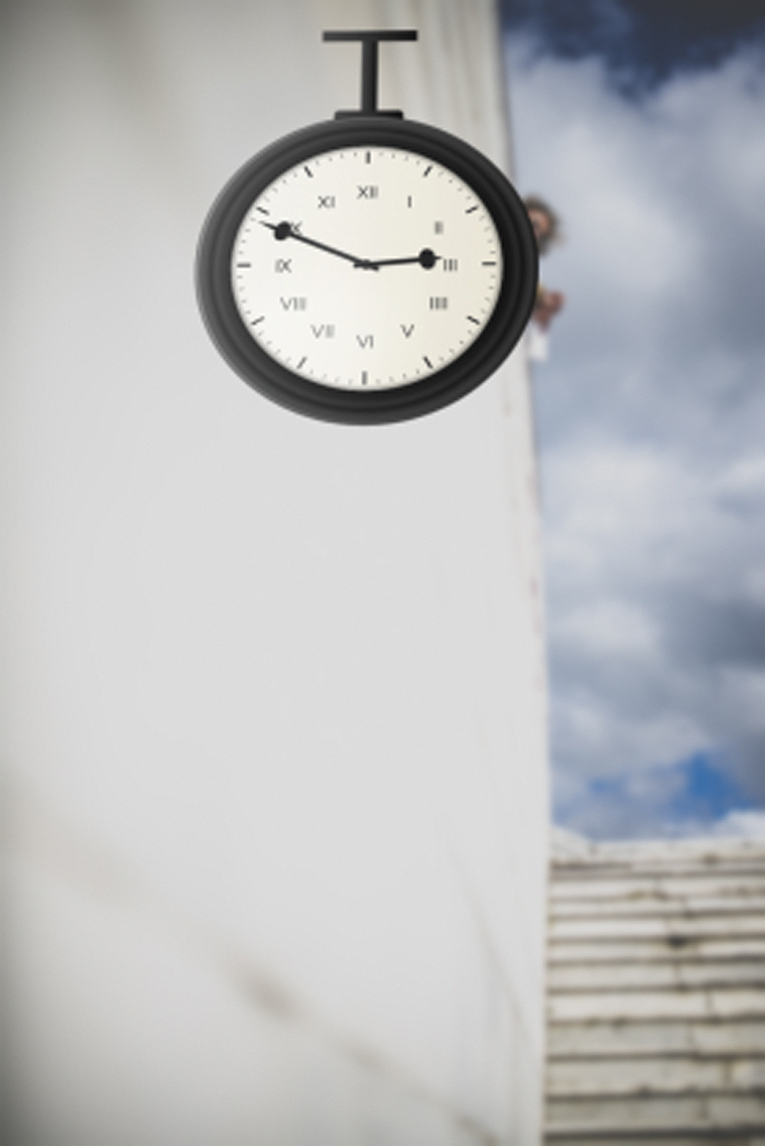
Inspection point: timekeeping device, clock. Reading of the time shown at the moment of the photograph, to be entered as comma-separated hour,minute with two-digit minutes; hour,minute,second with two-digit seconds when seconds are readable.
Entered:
2,49
